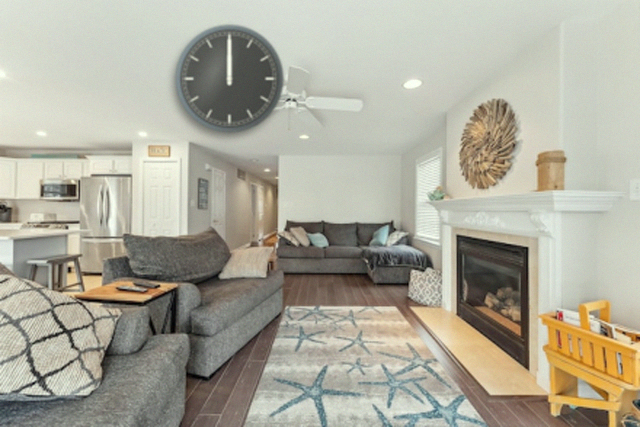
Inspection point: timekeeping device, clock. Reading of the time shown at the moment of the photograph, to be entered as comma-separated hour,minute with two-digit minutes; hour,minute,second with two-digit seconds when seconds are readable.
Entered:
12,00
